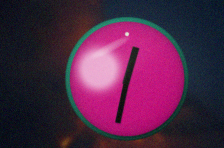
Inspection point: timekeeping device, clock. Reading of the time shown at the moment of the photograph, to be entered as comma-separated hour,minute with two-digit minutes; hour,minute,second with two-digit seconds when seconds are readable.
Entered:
12,32
